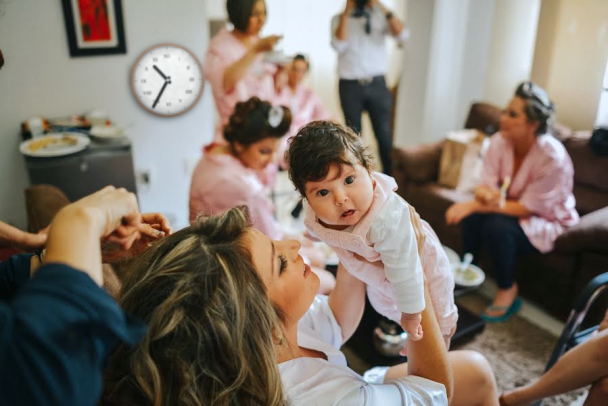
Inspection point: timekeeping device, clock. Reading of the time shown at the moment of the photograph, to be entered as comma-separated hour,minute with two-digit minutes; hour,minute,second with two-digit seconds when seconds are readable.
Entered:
10,35
